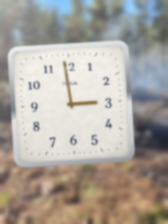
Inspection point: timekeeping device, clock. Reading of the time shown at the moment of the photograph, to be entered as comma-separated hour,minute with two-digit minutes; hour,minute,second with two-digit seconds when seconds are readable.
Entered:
2,59
